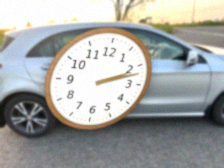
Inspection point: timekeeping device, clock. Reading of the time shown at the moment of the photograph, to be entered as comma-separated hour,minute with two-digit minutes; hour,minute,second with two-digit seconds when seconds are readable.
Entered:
2,12
